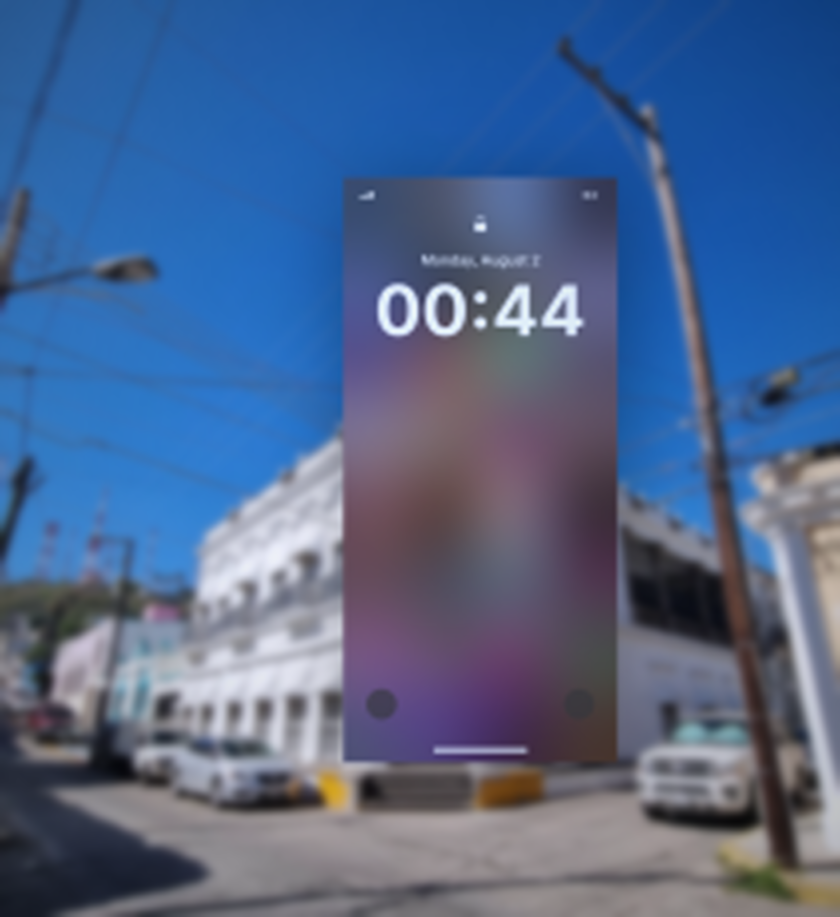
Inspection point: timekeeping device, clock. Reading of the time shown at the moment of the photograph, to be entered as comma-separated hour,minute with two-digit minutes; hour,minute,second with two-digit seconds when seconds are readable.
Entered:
0,44
